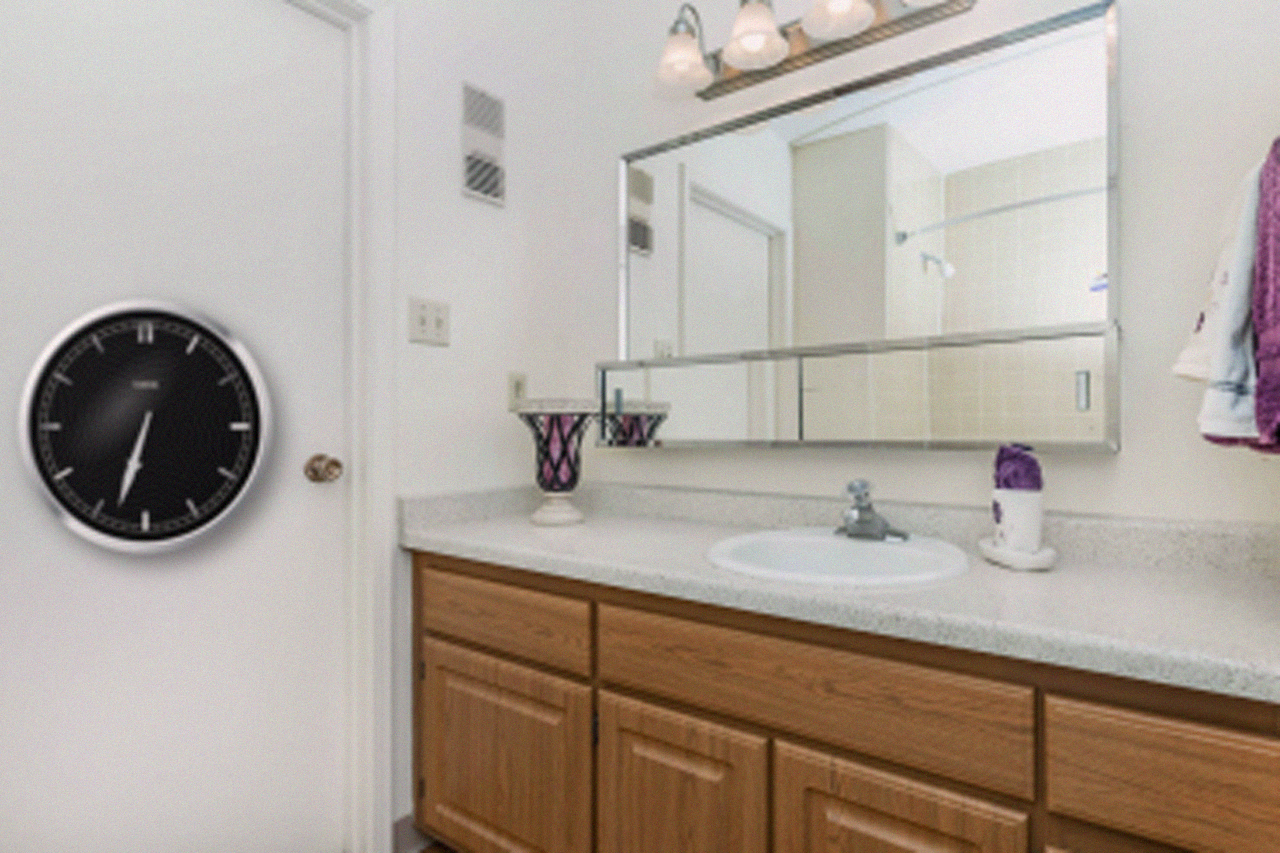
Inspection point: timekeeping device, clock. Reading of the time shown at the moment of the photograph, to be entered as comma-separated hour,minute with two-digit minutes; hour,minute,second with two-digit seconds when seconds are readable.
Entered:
6,33
